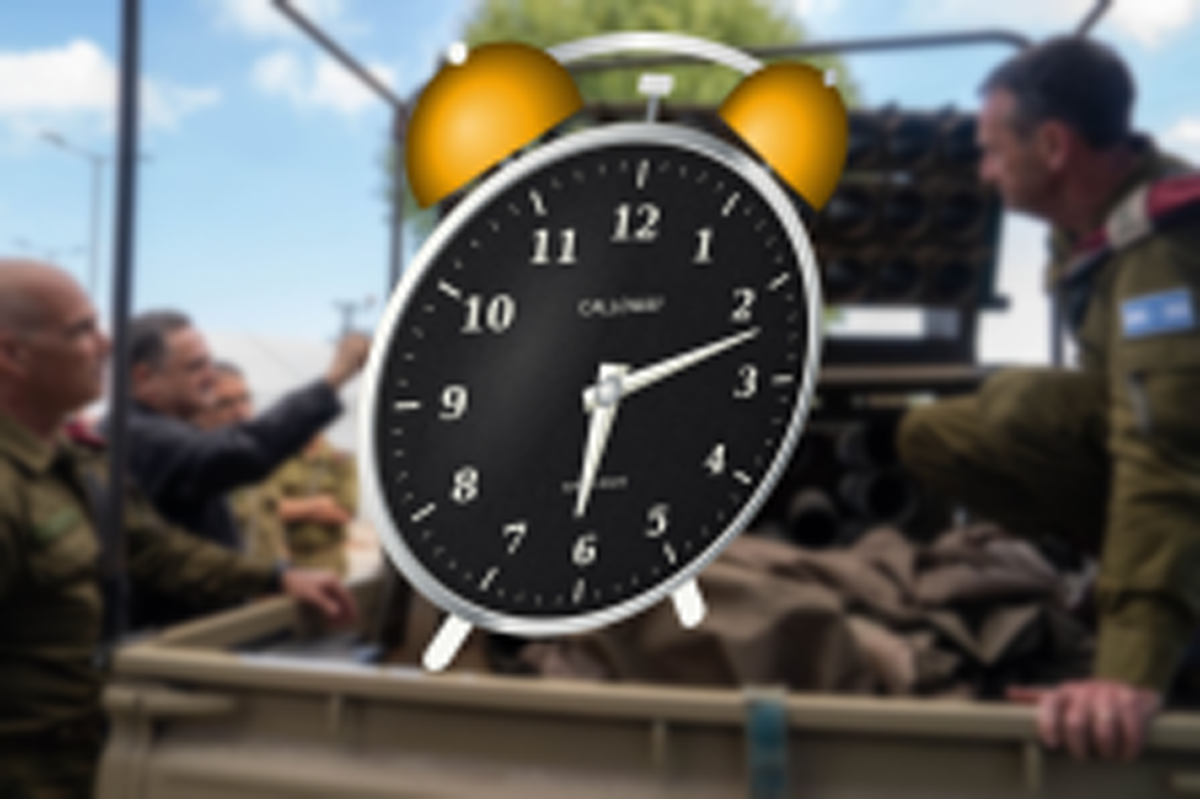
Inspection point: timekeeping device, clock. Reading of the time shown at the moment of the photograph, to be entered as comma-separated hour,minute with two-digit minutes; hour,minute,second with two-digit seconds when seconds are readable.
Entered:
6,12
